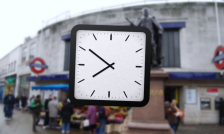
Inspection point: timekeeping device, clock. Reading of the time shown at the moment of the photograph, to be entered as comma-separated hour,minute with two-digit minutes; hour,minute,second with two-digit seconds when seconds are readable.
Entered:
7,51
